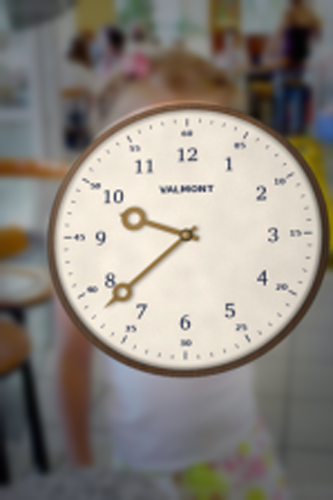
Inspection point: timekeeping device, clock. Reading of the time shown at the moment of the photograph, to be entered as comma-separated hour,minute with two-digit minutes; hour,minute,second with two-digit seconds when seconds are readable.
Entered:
9,38
